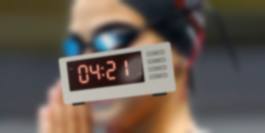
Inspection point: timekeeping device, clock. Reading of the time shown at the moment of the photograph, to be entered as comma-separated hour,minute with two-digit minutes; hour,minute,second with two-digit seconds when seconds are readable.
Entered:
4,21
